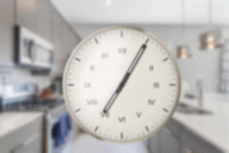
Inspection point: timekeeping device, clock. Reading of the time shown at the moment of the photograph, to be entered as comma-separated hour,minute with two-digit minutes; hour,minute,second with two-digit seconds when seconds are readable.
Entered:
7,05
